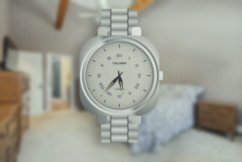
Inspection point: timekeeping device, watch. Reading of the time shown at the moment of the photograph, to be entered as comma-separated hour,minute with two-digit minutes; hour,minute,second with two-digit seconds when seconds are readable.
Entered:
5,37
